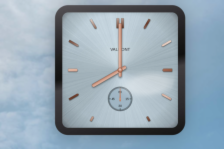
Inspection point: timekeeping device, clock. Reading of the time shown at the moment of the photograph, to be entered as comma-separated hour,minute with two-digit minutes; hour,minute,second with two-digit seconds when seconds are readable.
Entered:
8,00
